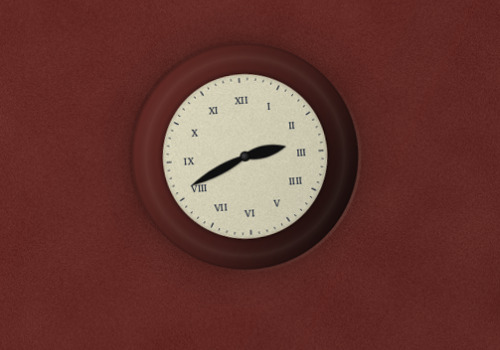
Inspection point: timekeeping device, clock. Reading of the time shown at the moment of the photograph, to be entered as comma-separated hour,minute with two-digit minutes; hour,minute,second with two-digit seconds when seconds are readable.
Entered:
2,41
